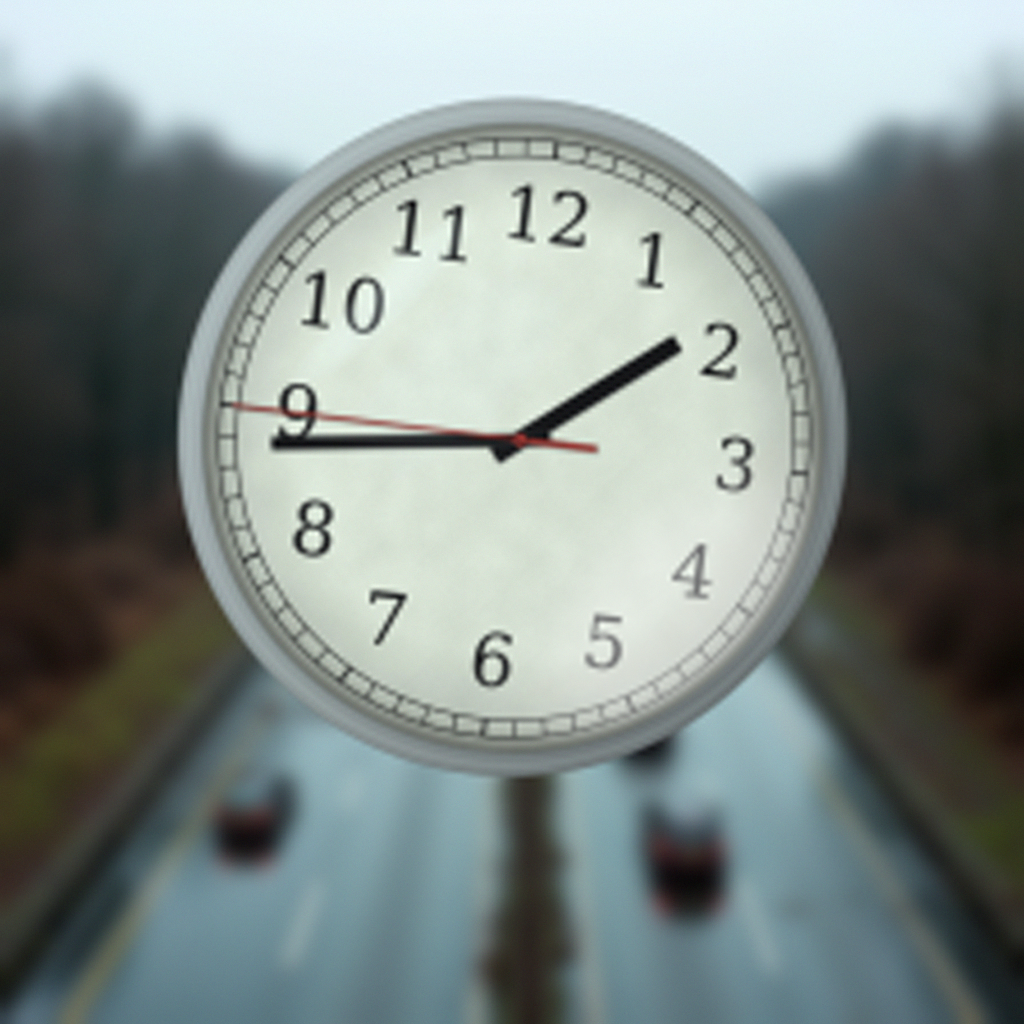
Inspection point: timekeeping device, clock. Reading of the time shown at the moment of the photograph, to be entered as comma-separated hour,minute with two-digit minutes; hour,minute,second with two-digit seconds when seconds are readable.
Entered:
1,43,45
